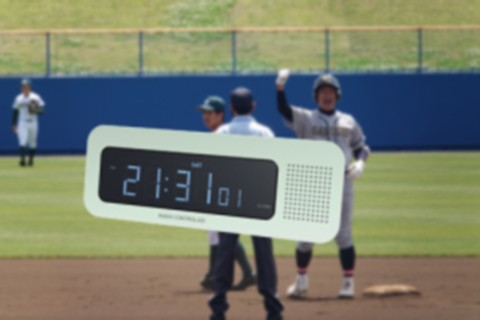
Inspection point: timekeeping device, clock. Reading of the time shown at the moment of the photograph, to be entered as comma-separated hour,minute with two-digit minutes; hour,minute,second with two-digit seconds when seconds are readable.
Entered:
21,31,01
